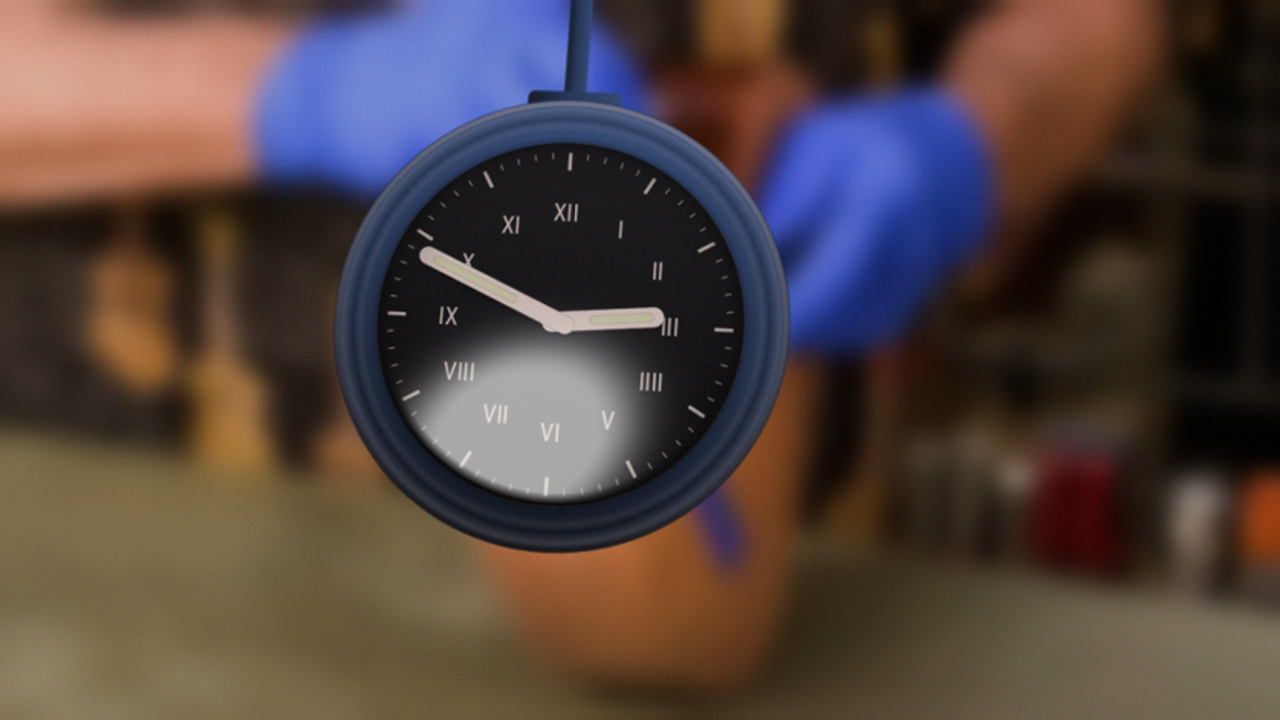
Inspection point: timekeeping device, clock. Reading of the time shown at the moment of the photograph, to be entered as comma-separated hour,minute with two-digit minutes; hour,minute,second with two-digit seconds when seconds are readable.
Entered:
2,49
